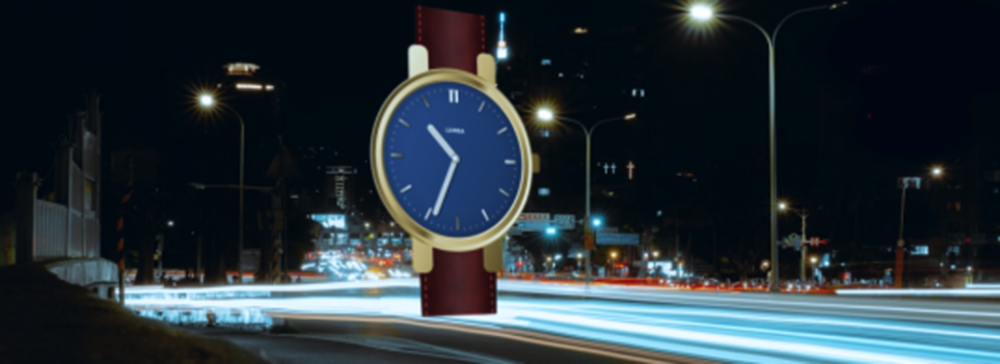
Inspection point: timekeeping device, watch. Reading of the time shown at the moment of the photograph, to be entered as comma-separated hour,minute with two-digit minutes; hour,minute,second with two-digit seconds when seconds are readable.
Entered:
10,34
